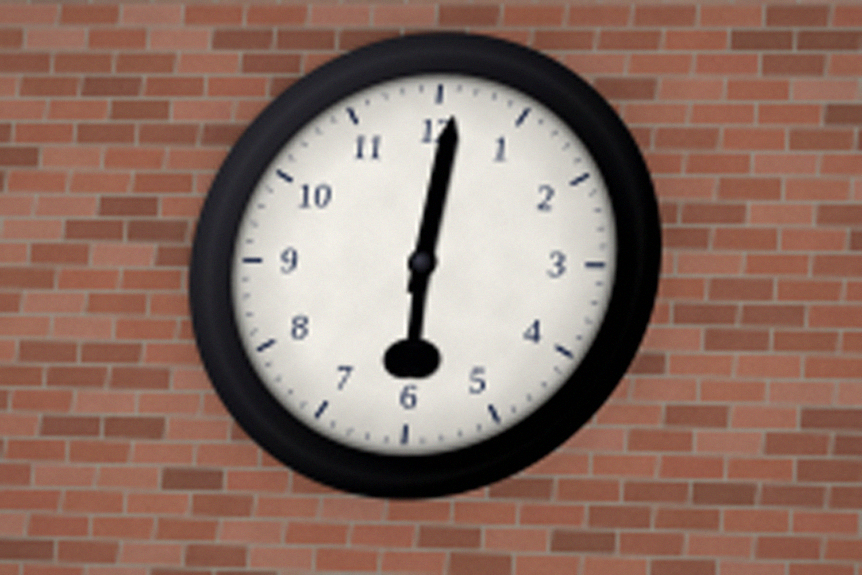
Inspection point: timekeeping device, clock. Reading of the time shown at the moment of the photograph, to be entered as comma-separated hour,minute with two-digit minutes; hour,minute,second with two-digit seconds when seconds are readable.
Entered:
6,01
